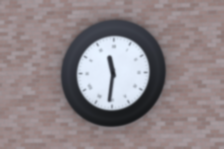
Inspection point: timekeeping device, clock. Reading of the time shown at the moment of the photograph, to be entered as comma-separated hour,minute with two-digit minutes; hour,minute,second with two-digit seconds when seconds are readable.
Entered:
11,31
